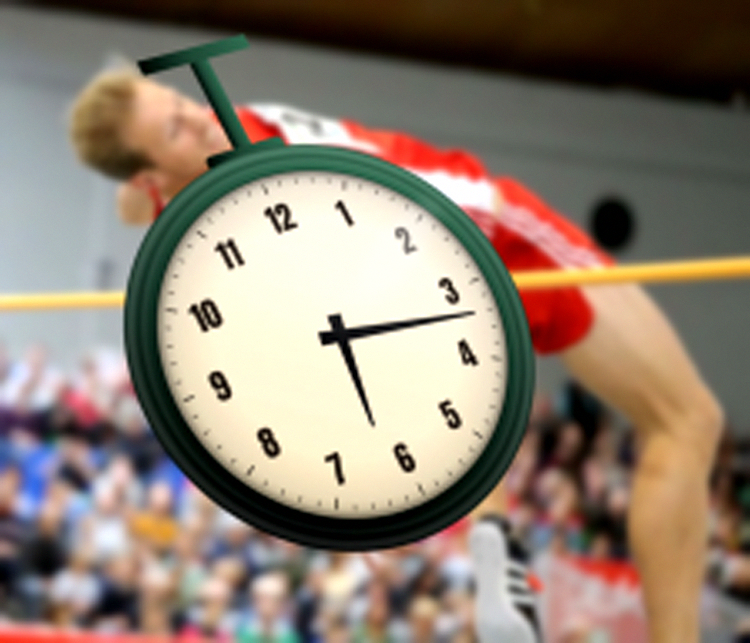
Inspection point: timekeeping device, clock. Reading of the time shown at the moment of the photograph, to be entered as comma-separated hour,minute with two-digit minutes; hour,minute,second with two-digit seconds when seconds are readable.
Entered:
6,17
